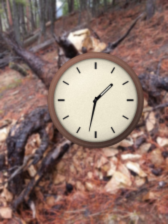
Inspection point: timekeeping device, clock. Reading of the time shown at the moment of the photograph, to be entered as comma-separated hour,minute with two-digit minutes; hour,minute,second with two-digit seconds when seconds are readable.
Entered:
1,32
